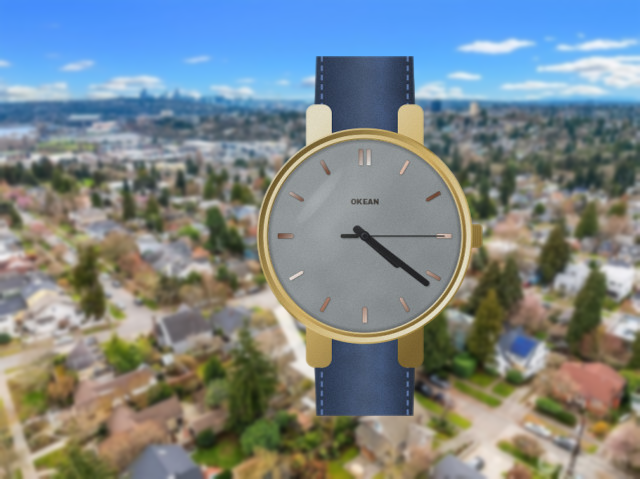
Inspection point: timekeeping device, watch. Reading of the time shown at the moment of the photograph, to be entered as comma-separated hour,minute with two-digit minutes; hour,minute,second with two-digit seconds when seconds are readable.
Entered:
4,21,15
